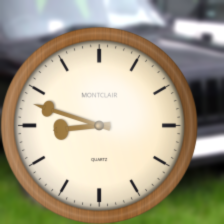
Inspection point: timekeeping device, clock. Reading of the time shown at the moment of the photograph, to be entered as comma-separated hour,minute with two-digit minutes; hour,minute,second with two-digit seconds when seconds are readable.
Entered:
8,48
